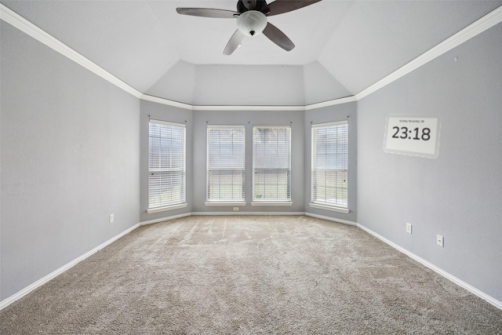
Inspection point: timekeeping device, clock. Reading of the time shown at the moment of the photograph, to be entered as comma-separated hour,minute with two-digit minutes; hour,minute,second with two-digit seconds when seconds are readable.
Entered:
23,18
